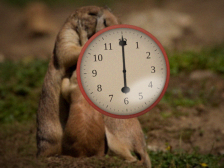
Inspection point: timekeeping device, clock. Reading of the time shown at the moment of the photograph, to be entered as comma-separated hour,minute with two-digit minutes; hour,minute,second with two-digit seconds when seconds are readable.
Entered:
6,00
